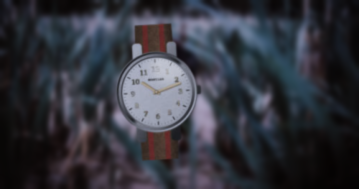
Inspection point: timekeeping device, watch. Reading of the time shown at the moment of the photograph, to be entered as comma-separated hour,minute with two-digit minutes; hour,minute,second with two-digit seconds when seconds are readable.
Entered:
10,12
